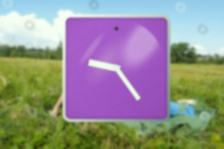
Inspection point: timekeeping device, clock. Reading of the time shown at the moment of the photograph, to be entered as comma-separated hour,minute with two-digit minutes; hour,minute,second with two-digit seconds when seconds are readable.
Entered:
9,24
